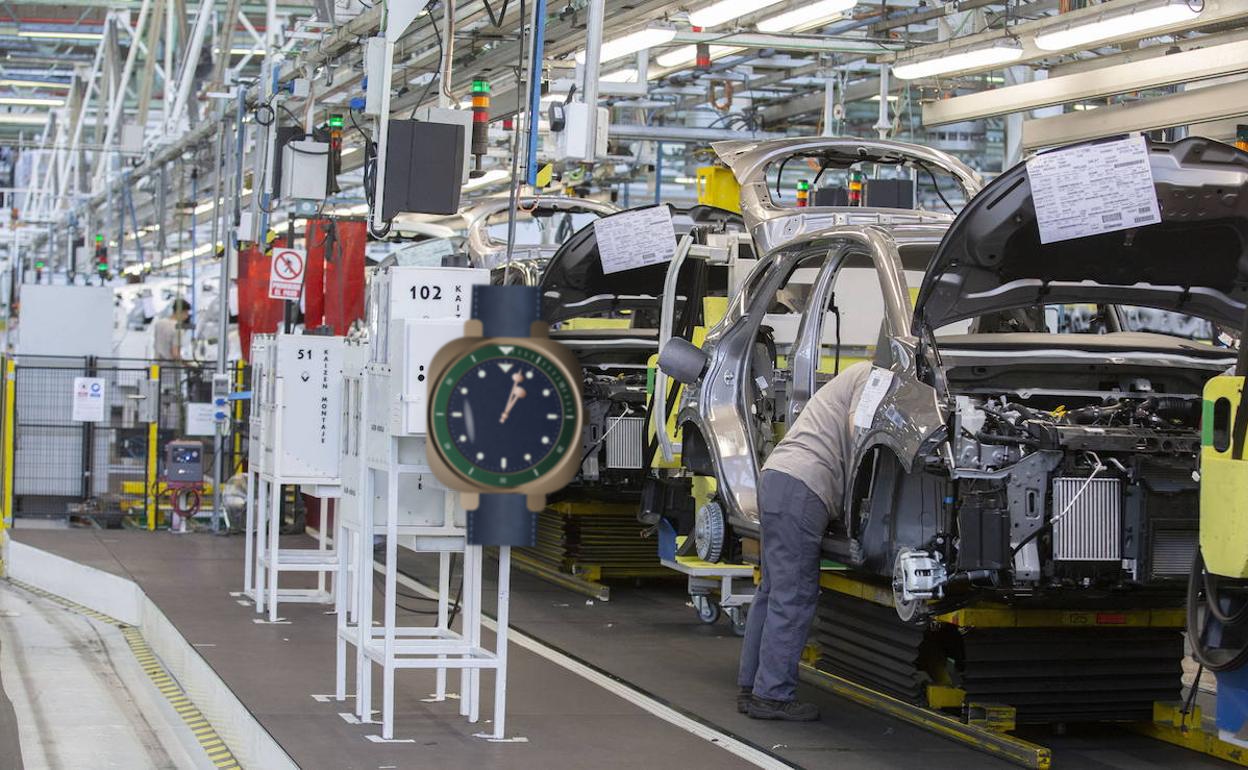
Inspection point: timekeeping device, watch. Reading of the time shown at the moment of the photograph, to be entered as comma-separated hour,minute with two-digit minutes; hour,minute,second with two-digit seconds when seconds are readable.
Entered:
1,03
